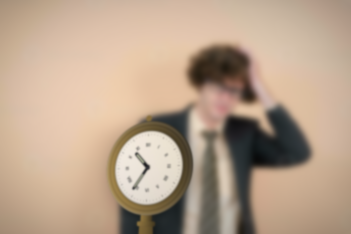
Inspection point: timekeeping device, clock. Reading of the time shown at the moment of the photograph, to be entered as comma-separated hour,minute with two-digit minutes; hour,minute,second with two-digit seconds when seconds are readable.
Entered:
10,36
